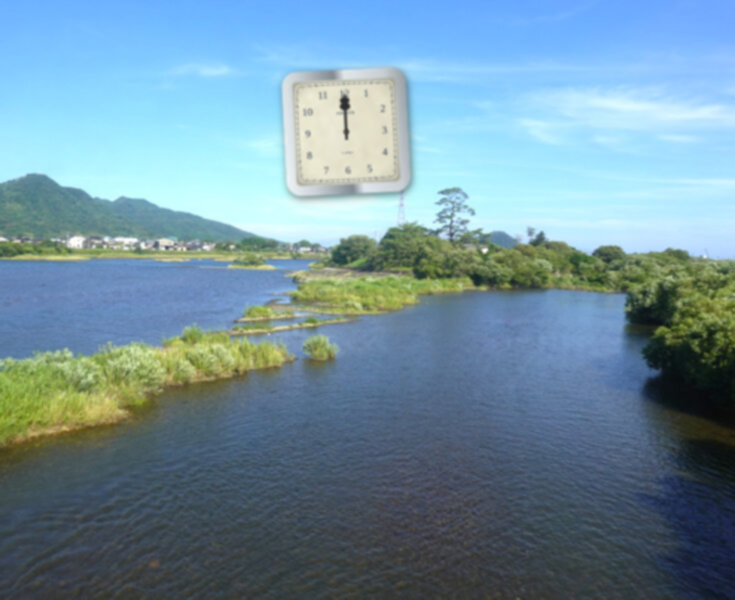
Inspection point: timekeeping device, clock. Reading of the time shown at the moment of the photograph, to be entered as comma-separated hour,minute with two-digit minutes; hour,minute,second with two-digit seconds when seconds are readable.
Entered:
12,00
